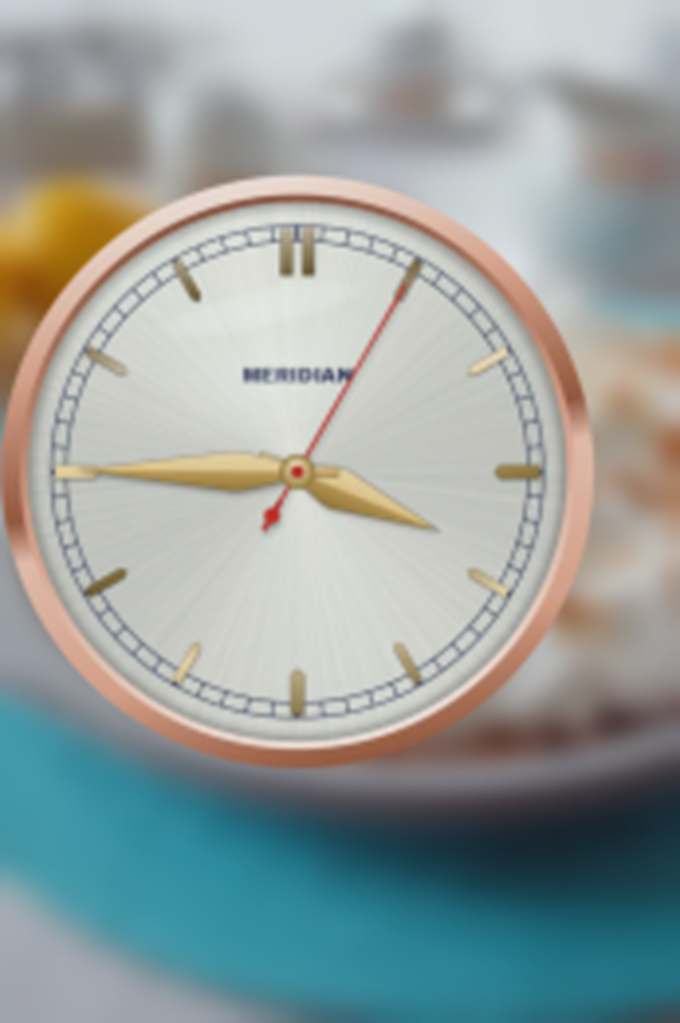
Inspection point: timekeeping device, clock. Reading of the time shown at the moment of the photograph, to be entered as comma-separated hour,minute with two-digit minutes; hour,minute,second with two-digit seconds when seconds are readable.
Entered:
3,45,05
